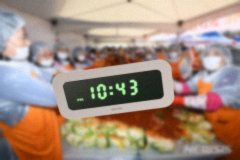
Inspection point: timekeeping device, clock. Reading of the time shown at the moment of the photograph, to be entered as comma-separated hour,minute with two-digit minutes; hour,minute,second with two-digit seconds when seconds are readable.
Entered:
10,43
